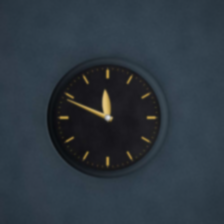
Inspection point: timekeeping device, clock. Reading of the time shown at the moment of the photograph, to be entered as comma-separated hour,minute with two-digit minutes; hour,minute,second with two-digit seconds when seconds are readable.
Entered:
11,49
